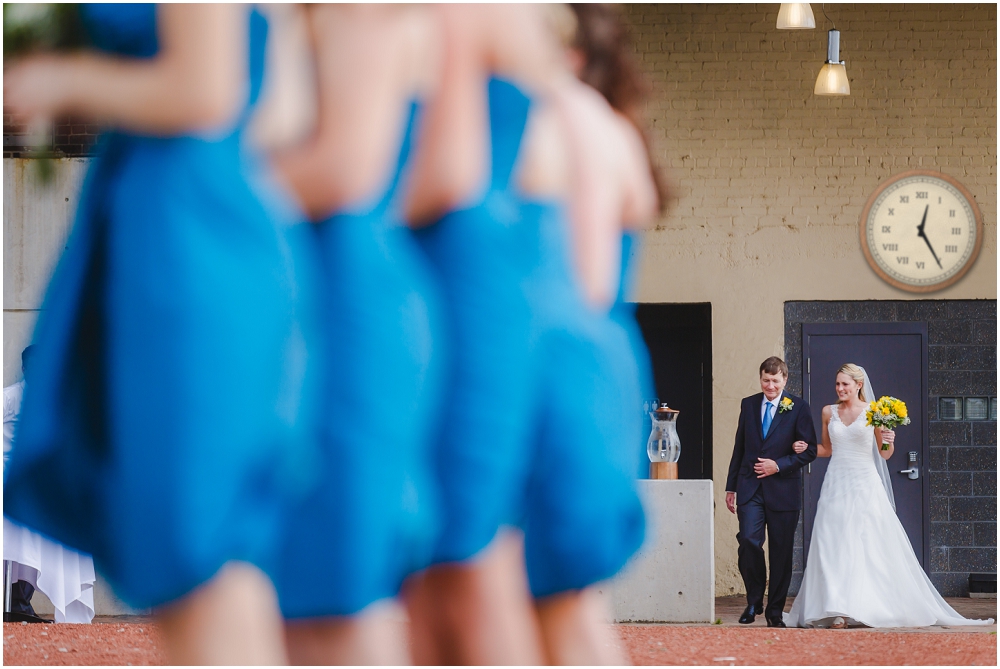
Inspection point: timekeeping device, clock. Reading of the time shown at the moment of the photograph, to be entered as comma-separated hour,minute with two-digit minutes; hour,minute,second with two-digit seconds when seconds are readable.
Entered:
12,25
